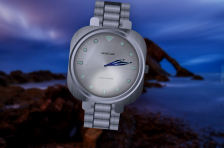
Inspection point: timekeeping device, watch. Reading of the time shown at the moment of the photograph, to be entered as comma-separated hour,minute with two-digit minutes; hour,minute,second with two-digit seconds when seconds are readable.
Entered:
2,13
